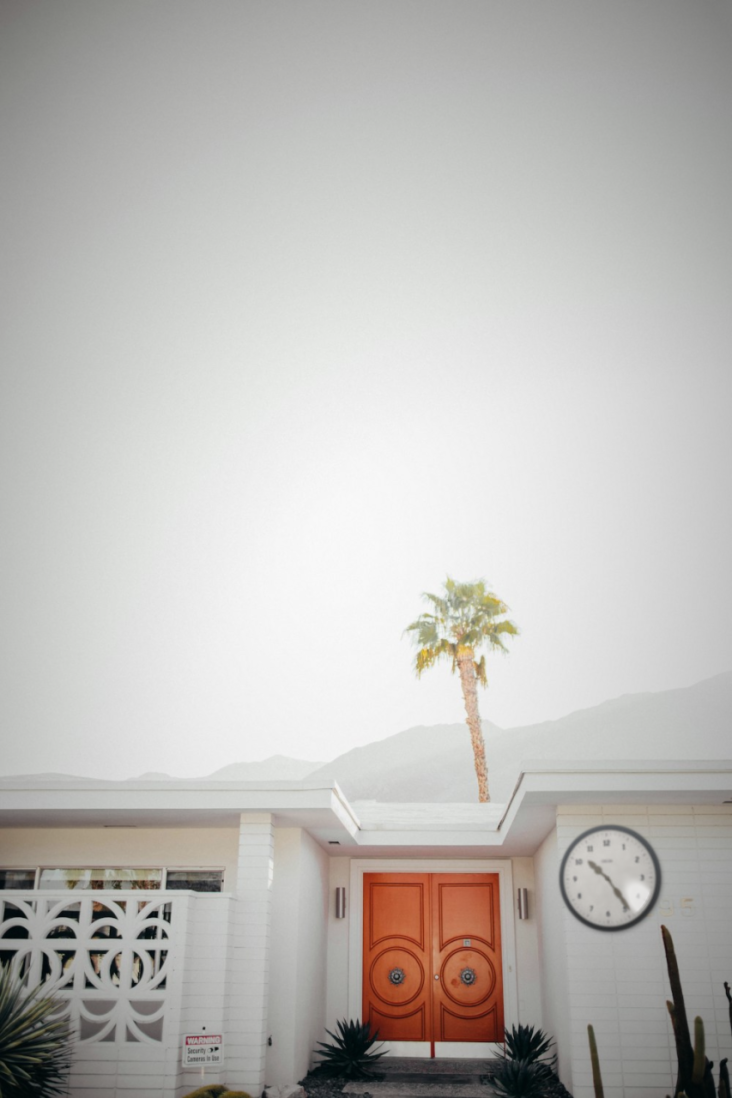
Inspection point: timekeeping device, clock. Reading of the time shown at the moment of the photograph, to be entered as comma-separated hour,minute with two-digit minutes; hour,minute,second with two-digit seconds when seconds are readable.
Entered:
10,24
